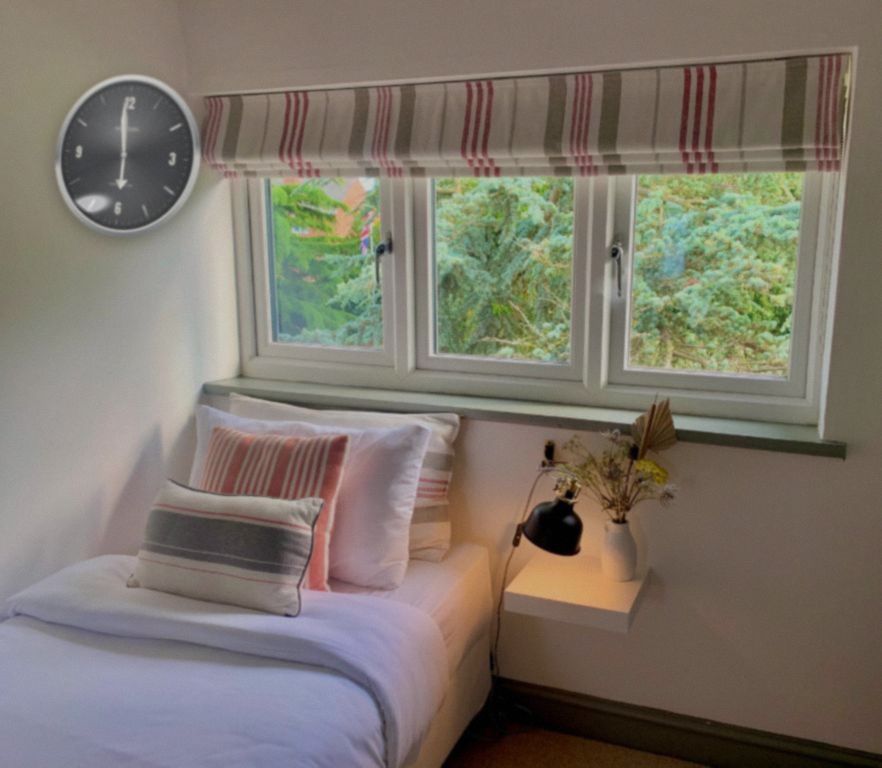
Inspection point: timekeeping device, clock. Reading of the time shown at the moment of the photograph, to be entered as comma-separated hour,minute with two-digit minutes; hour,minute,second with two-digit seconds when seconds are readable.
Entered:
5,59
